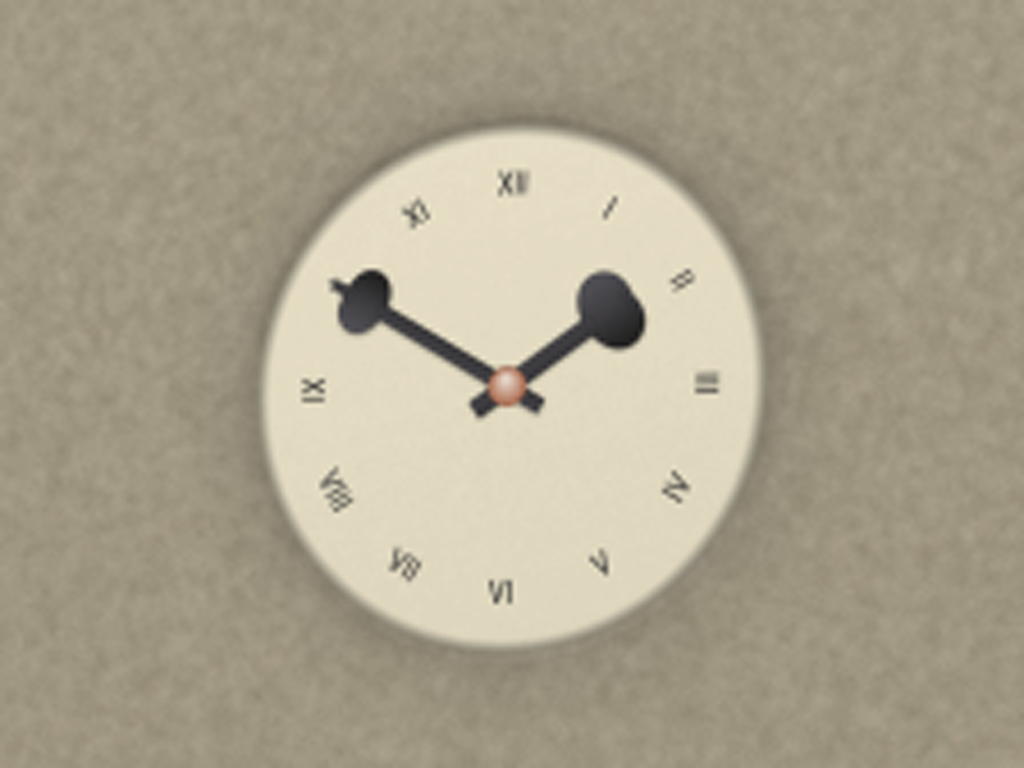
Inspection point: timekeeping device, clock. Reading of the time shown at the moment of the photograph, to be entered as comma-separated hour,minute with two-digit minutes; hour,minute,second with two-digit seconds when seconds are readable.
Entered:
1,50
